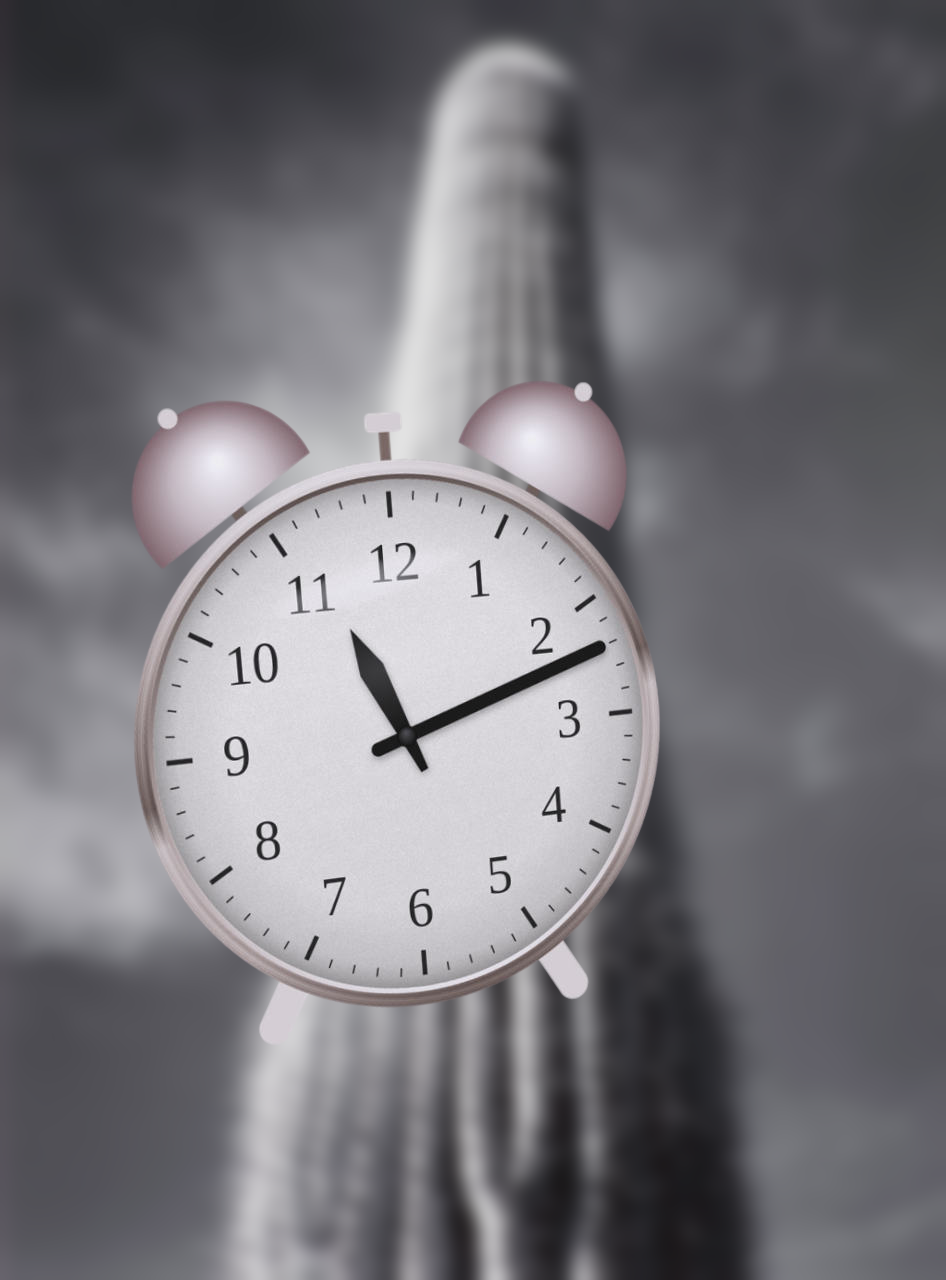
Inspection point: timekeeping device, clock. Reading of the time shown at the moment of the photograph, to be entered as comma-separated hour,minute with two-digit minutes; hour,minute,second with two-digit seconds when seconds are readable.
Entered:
11,12
